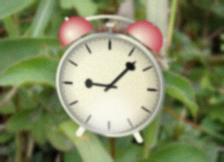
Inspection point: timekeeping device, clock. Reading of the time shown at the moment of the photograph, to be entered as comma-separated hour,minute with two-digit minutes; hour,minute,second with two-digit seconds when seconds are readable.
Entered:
9,07
